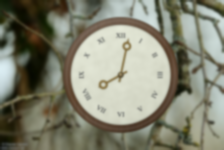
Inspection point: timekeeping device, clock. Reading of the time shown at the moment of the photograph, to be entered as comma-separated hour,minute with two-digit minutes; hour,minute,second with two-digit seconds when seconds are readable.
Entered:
8,02
